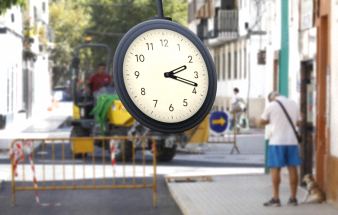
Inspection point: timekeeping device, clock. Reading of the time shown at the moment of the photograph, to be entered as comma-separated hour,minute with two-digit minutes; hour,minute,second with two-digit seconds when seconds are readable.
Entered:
2,18
